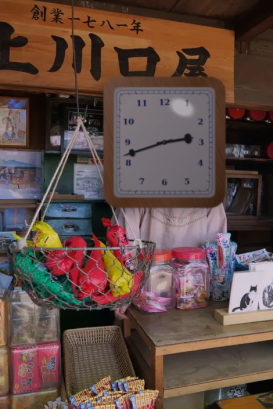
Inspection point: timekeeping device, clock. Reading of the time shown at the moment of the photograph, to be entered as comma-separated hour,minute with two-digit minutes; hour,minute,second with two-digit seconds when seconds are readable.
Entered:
2,42
